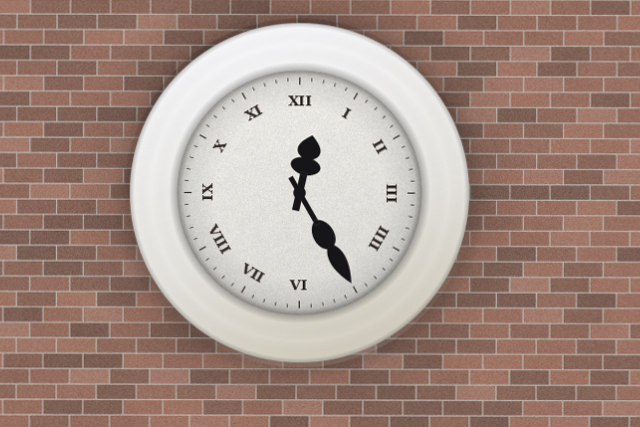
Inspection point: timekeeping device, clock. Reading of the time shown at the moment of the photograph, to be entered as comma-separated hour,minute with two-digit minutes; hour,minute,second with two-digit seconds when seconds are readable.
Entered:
12,25
